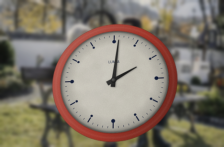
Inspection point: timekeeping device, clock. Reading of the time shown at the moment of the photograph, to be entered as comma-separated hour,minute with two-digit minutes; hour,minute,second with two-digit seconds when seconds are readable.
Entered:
2,01
